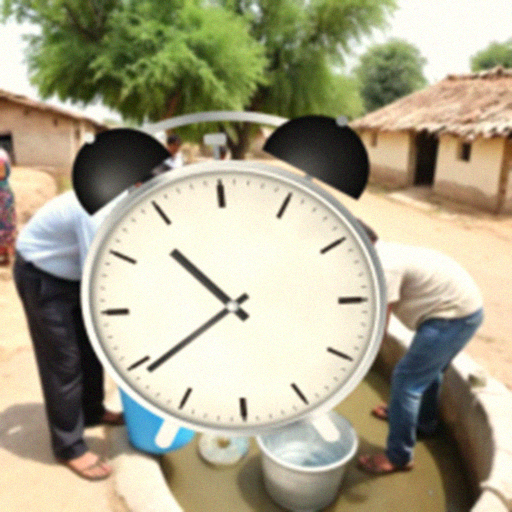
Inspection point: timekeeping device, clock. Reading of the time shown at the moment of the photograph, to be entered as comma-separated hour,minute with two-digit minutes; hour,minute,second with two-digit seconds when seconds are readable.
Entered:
10,39
